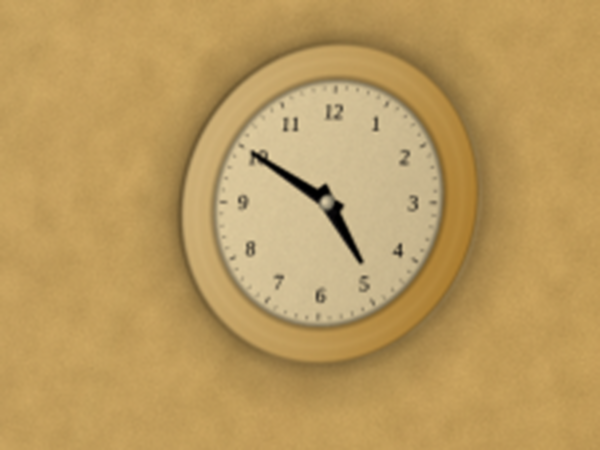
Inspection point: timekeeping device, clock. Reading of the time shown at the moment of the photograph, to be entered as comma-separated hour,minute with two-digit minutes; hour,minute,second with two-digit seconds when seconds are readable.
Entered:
4,50
